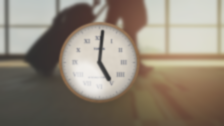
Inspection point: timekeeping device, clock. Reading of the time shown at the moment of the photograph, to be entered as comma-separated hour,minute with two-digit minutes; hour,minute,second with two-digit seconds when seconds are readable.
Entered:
5,01
